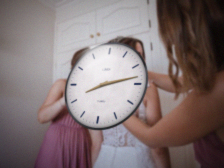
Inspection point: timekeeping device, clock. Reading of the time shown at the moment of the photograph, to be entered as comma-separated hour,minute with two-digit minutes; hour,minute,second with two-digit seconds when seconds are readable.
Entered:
8,13
